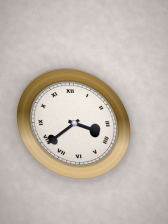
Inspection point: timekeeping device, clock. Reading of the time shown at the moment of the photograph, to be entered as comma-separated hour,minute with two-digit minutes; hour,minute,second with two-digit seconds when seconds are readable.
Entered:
3,39
